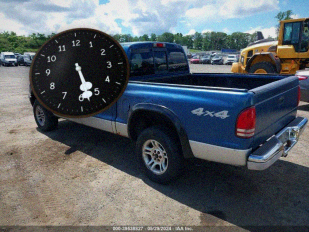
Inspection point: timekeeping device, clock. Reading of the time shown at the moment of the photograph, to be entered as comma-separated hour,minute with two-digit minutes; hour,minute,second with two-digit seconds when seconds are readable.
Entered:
5,28
